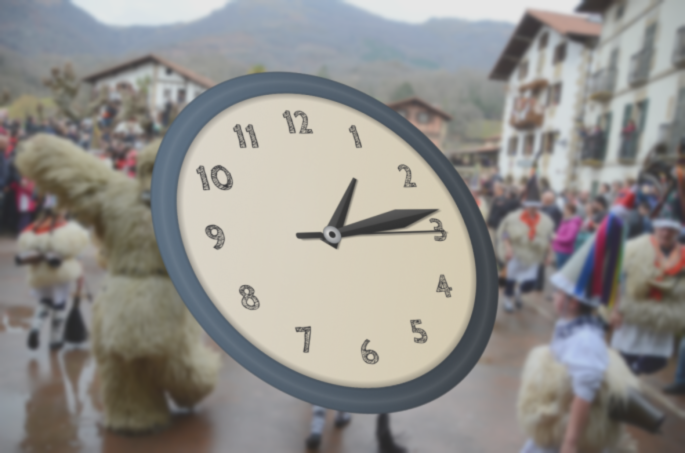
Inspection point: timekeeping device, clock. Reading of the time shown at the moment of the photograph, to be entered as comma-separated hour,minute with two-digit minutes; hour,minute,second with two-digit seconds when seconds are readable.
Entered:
1,13,15
